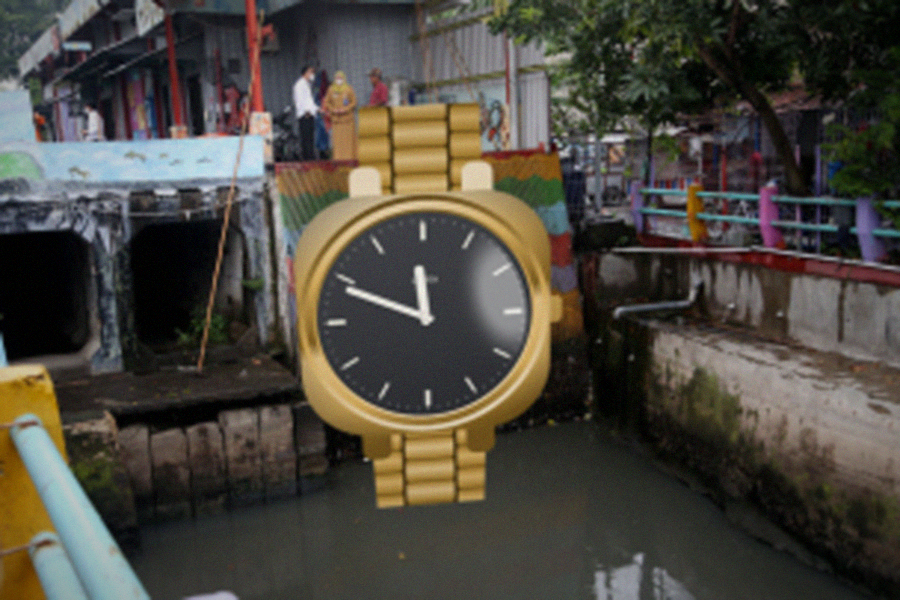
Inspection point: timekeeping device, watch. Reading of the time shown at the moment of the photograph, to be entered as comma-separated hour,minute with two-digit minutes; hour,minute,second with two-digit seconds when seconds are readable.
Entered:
11,49
